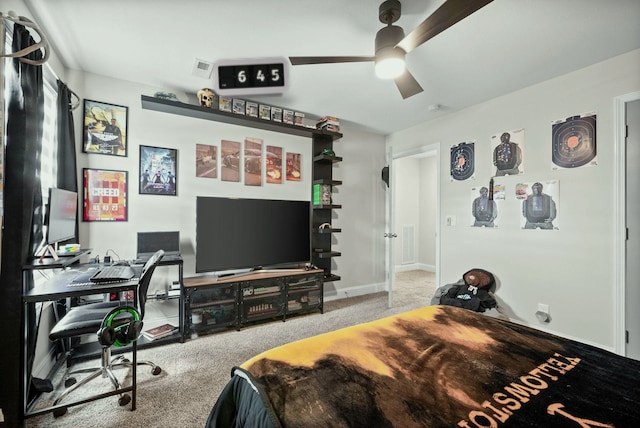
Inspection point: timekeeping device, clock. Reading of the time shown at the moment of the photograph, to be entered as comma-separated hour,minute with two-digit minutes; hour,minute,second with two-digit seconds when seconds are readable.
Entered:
6,45
